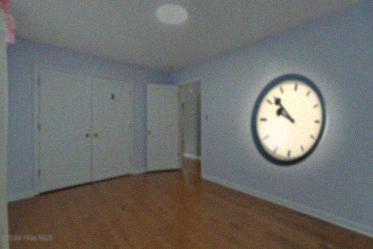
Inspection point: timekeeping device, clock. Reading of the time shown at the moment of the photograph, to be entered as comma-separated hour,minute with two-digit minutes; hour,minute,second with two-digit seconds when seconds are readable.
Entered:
9,52
